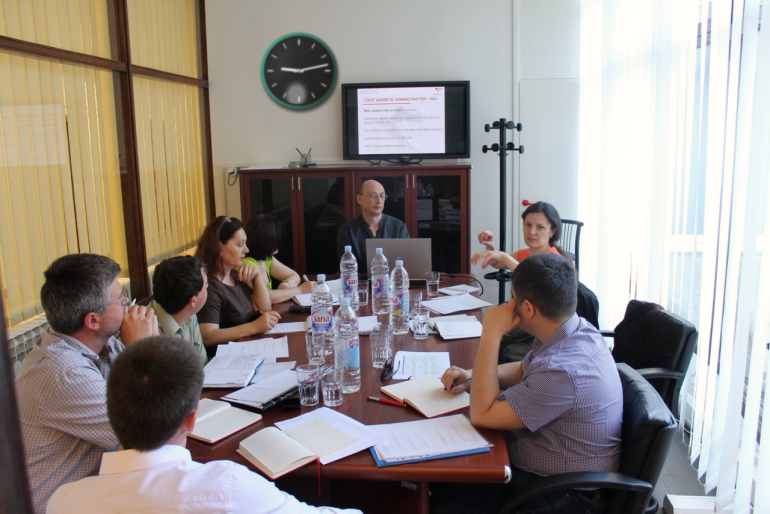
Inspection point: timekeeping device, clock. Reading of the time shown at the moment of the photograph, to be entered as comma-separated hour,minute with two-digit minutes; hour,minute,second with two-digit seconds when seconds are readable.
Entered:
9,13
